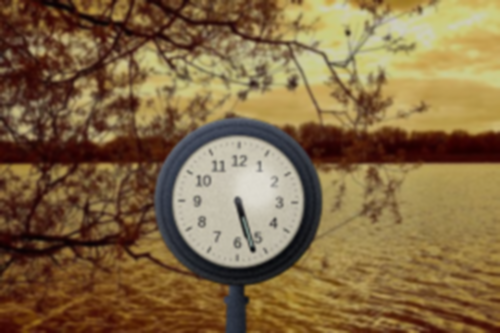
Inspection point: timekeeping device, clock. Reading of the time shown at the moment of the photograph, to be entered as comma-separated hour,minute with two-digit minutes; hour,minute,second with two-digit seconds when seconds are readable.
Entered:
5,27
